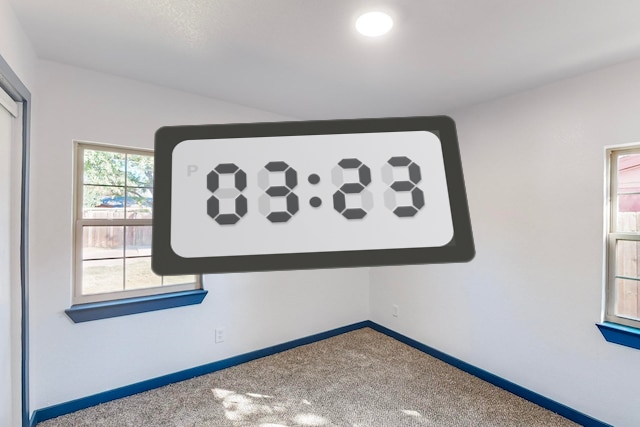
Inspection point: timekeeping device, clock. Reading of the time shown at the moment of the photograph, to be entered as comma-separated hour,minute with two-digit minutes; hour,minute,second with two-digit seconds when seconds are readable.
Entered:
3,23
